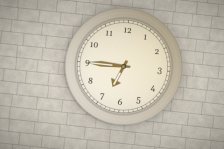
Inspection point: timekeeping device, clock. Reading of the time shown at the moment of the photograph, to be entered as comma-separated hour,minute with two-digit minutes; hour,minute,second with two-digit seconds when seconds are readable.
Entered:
6,45
